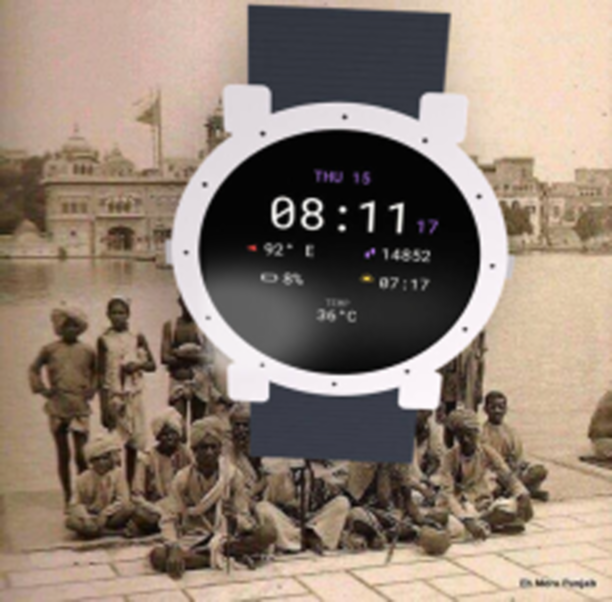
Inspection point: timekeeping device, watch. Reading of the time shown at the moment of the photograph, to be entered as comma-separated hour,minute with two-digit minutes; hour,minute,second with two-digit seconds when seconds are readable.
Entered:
8,11
